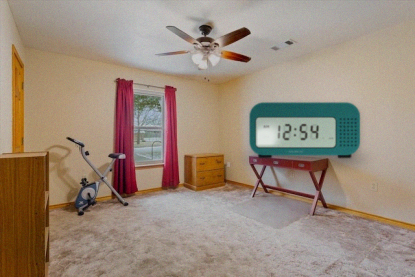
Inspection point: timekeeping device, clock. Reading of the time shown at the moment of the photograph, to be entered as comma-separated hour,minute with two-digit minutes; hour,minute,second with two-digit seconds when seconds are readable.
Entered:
12,54
